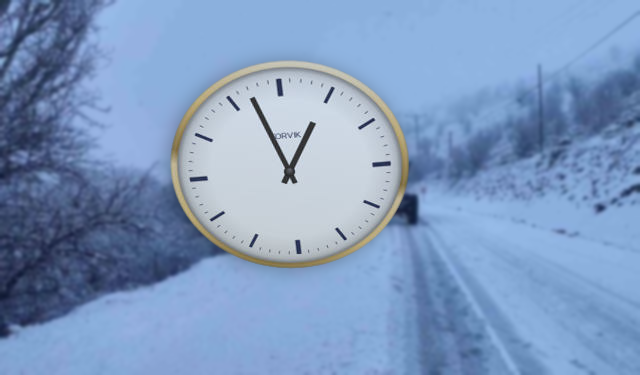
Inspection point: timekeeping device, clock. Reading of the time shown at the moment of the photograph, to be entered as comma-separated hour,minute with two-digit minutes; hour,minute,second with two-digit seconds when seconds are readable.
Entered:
12,57
